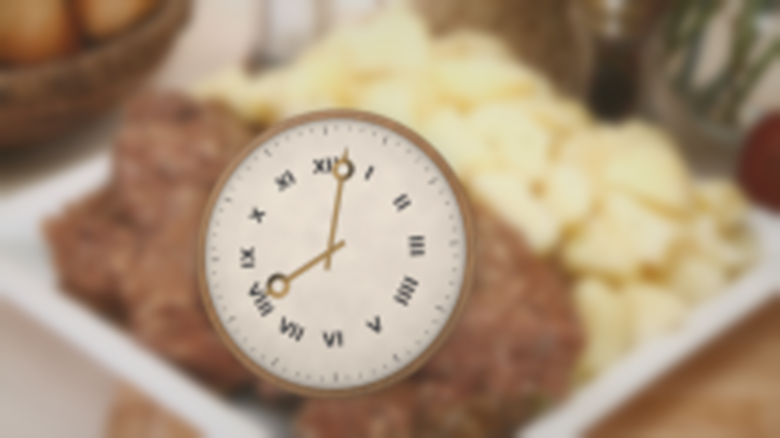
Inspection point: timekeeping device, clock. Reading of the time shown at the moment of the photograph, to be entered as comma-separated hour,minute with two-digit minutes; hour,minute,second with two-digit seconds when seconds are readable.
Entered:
8,02
